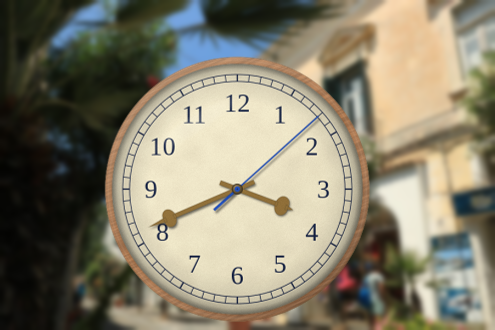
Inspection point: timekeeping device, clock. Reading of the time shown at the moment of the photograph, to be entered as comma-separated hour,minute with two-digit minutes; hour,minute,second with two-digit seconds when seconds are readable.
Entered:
3,41,08
